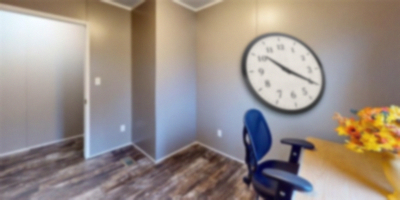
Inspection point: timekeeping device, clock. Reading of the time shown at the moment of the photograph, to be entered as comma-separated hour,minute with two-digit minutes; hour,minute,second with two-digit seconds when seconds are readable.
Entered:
10,20
